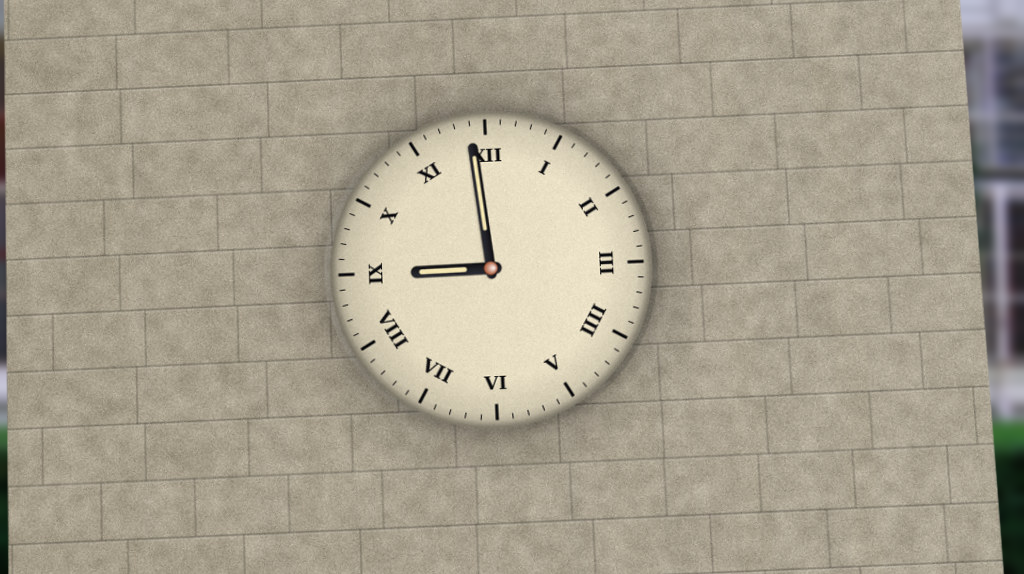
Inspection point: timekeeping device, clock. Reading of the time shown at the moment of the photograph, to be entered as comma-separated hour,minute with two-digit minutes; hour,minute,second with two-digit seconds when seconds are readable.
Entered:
8,59
